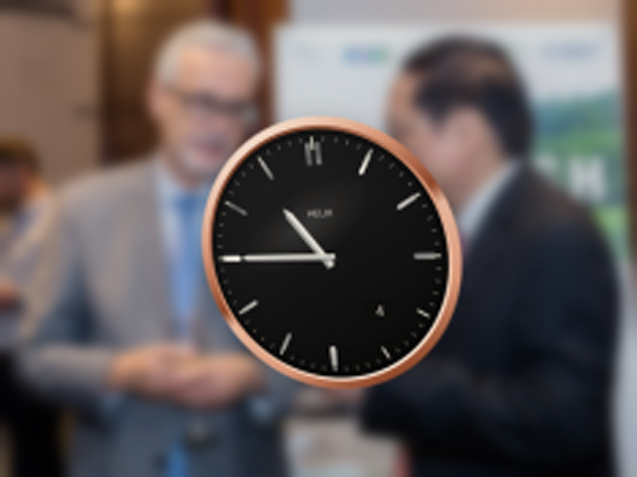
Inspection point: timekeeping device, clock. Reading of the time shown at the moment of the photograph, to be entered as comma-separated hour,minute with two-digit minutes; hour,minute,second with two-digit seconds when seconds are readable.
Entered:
10,45
